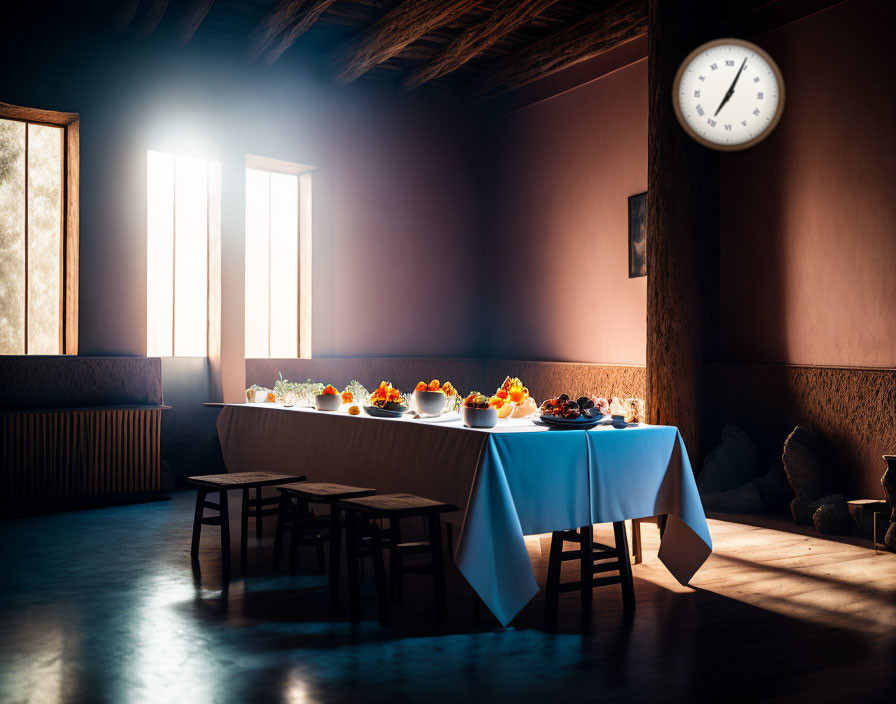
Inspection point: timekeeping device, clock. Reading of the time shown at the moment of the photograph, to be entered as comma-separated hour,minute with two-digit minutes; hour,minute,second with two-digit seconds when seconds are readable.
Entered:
7,04
